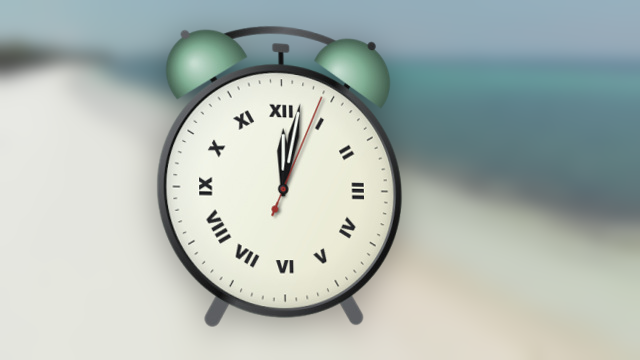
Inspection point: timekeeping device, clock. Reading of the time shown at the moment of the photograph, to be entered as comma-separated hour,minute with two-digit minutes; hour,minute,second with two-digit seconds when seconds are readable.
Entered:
12,02,04
